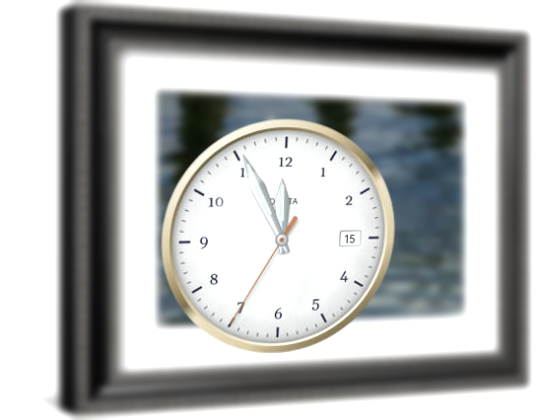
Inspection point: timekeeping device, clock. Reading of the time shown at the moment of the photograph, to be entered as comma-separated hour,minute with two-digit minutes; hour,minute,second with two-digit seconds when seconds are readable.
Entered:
11,55,35
